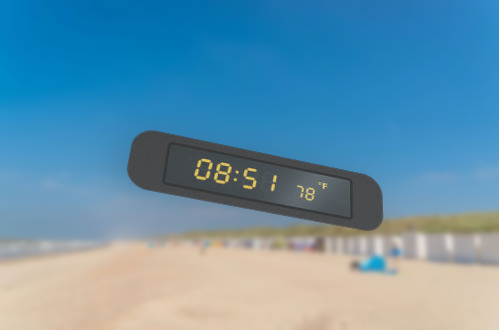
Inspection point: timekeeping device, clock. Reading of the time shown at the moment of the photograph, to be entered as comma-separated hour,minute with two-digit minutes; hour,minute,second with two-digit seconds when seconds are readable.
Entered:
8,51
